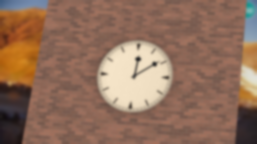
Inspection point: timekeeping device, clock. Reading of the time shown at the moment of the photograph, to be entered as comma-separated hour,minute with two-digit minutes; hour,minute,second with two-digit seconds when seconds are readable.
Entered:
12,09
